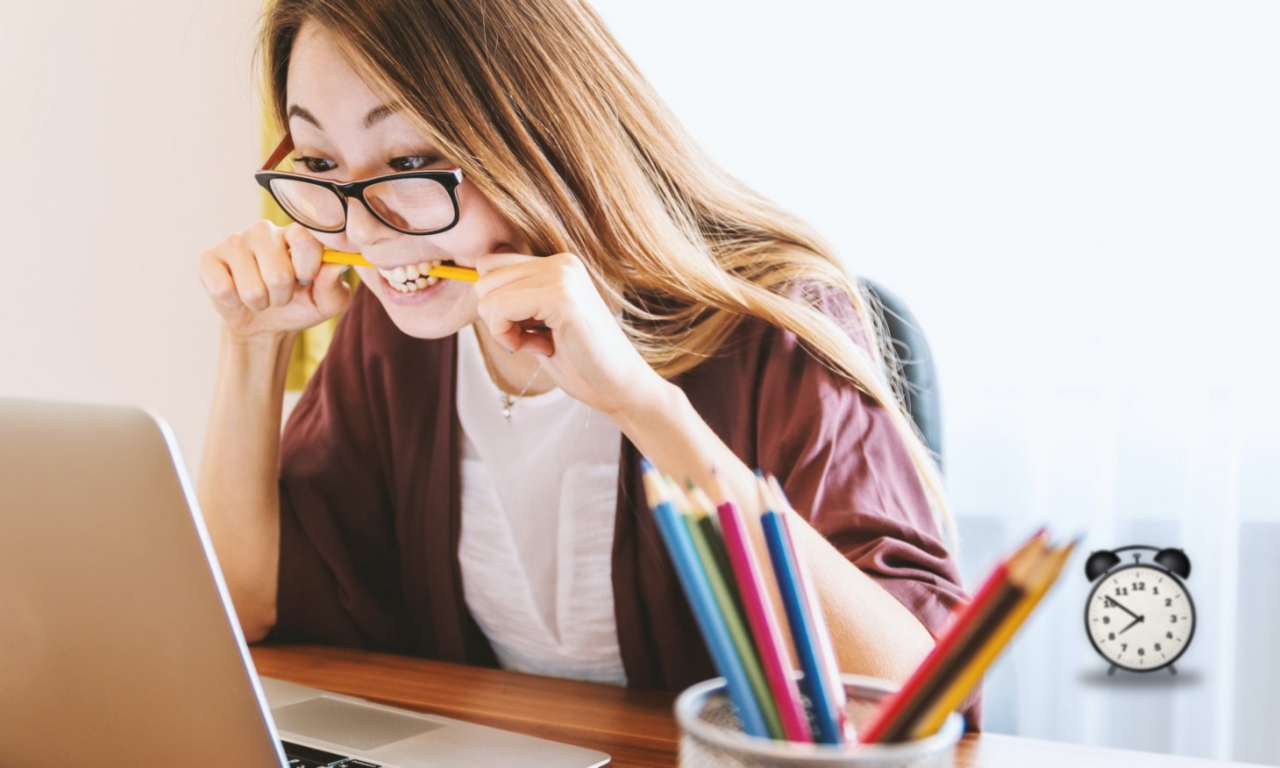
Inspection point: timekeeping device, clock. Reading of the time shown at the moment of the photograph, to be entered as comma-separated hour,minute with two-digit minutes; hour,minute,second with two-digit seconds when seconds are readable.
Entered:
7,51
